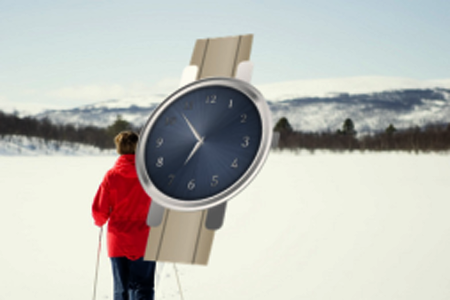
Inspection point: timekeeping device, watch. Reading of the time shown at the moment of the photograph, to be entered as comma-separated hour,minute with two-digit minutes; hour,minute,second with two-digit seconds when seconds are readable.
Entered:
6,53
